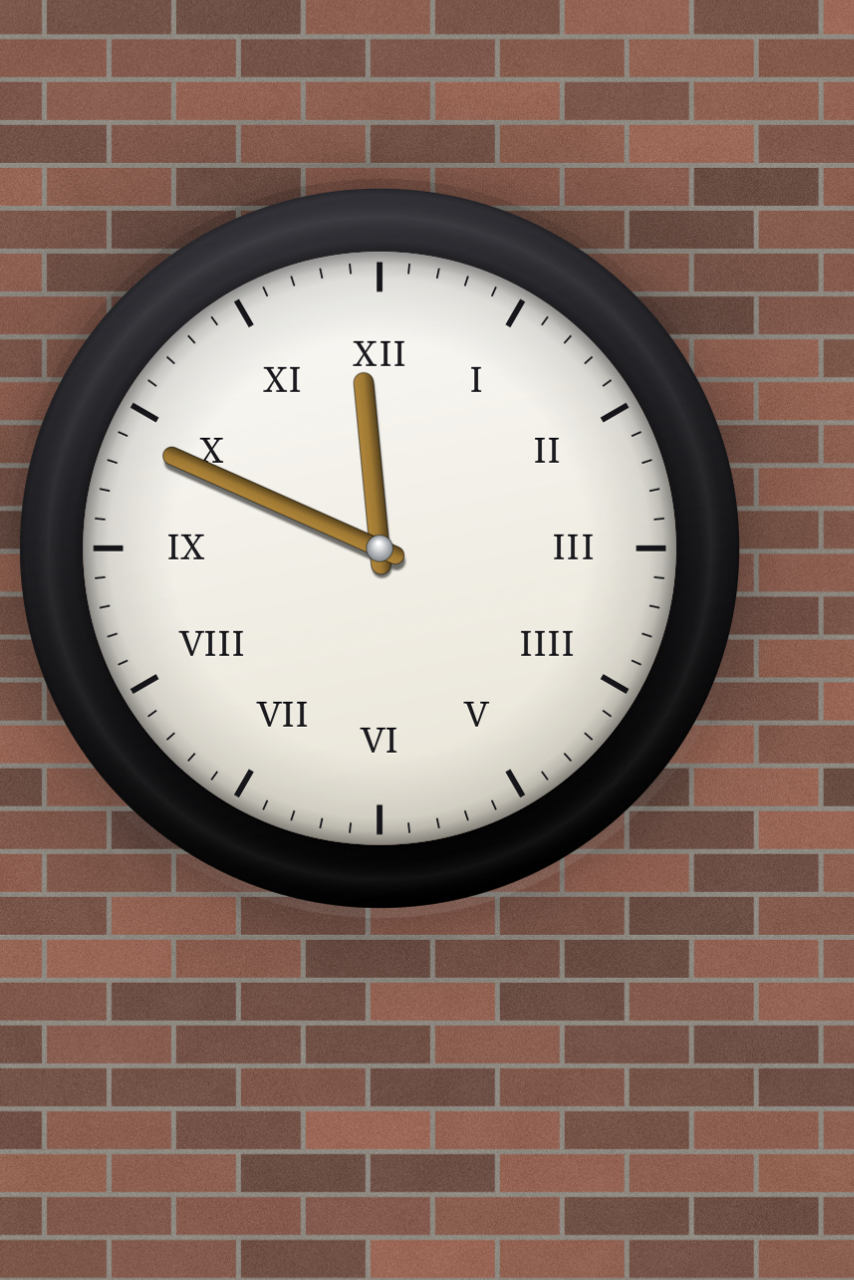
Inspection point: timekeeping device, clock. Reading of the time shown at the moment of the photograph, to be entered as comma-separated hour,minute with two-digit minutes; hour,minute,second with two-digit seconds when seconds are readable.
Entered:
11,49
